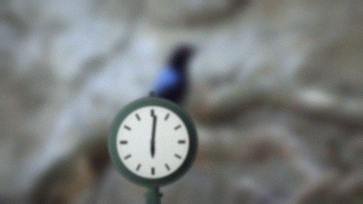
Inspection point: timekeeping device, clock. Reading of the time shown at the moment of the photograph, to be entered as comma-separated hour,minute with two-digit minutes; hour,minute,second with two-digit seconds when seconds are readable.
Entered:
6,01
